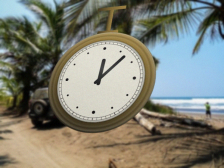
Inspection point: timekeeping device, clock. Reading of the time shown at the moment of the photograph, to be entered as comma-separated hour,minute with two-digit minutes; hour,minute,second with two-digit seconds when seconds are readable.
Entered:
12,07
